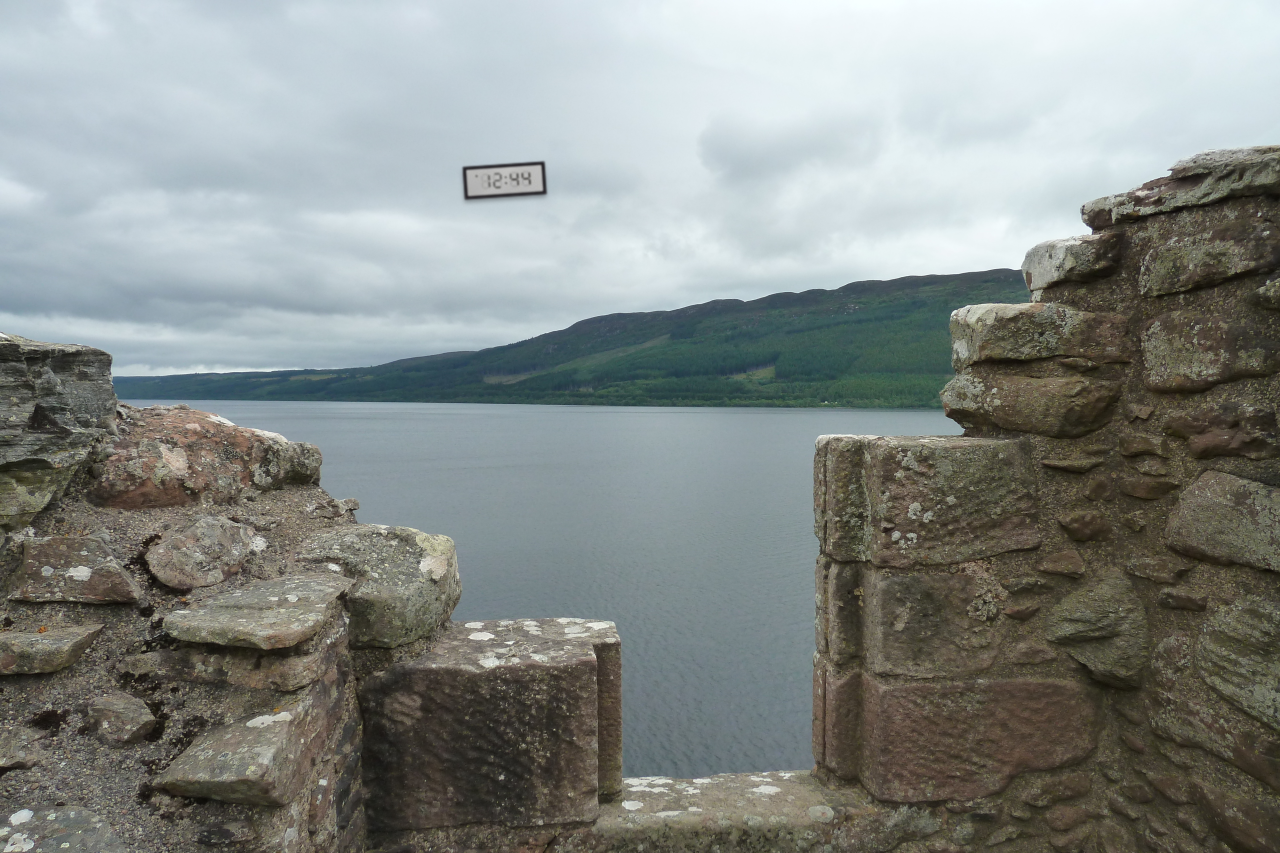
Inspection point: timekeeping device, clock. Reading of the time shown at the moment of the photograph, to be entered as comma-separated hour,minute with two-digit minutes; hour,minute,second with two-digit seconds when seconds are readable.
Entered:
12,44
